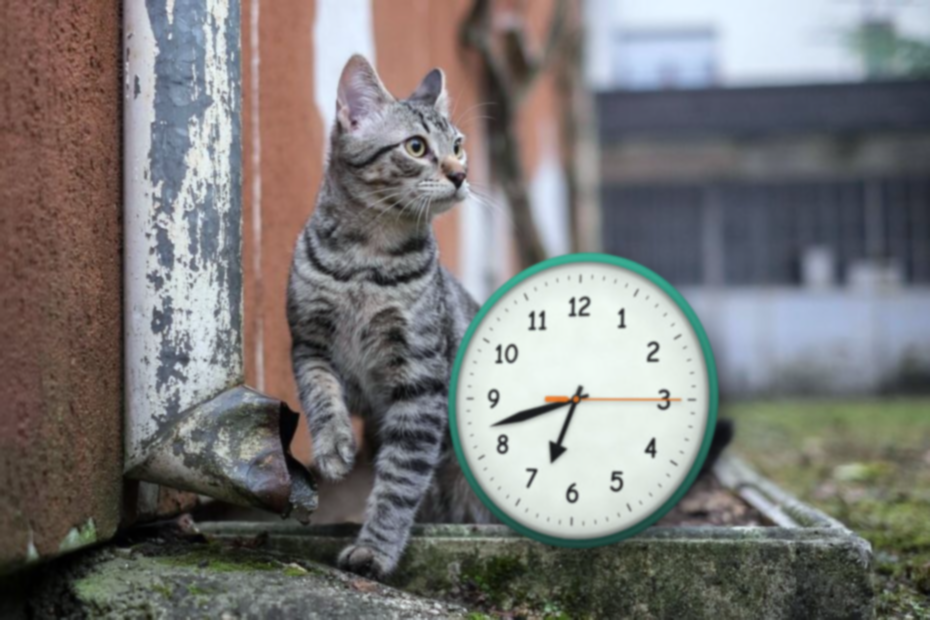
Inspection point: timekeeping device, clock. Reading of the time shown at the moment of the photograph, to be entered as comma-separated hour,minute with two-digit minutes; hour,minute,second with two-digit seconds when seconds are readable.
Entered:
6,42,15
